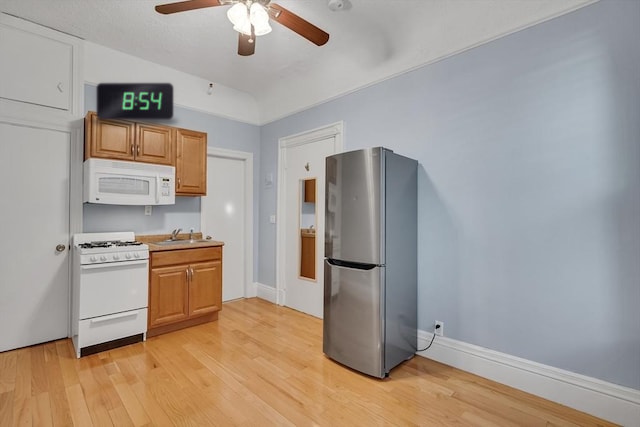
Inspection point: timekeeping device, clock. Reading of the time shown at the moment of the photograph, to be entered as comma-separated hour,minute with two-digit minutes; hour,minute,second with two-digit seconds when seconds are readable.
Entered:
8,54
